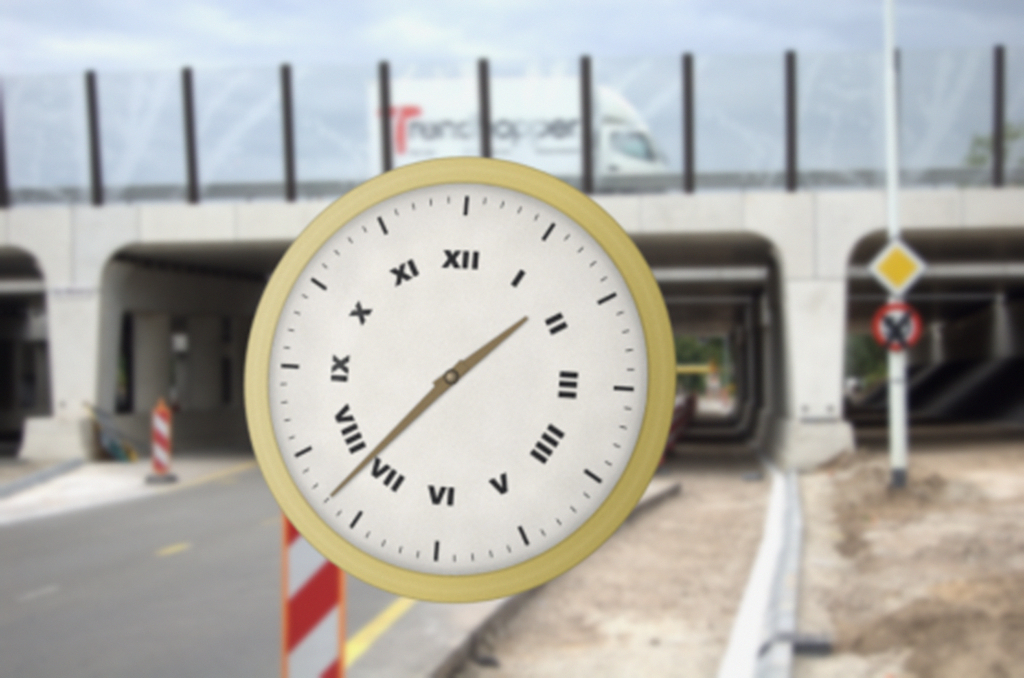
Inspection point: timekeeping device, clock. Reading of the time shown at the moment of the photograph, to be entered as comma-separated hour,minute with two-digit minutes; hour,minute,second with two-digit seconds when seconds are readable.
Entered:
1,37
